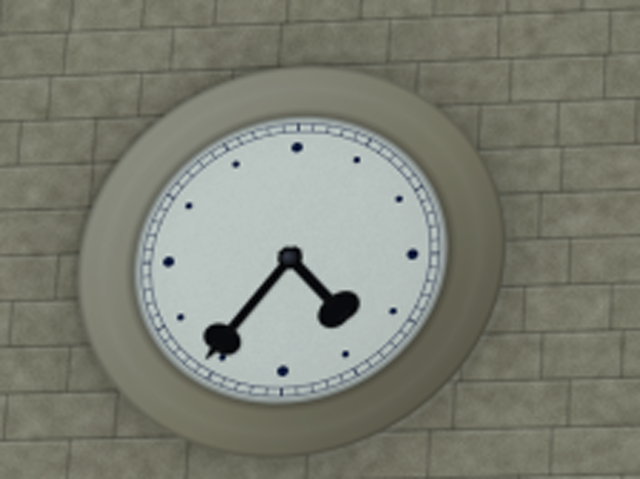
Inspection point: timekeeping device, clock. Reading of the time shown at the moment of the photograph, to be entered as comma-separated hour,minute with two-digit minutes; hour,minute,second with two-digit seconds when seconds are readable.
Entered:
4,36
